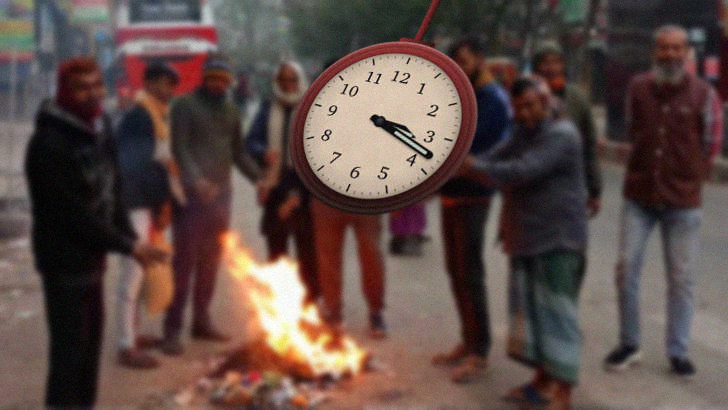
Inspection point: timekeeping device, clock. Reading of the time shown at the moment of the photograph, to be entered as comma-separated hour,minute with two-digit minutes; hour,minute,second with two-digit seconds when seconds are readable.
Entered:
3,18
